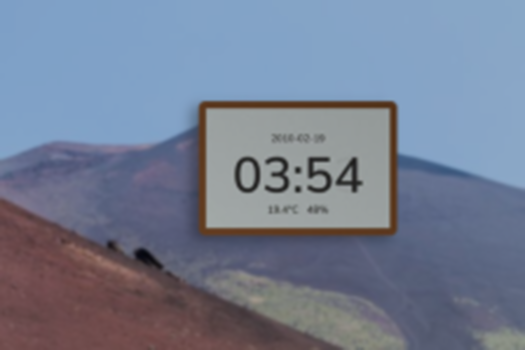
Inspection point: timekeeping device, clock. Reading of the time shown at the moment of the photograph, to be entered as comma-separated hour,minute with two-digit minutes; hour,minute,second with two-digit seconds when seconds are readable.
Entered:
3,54
